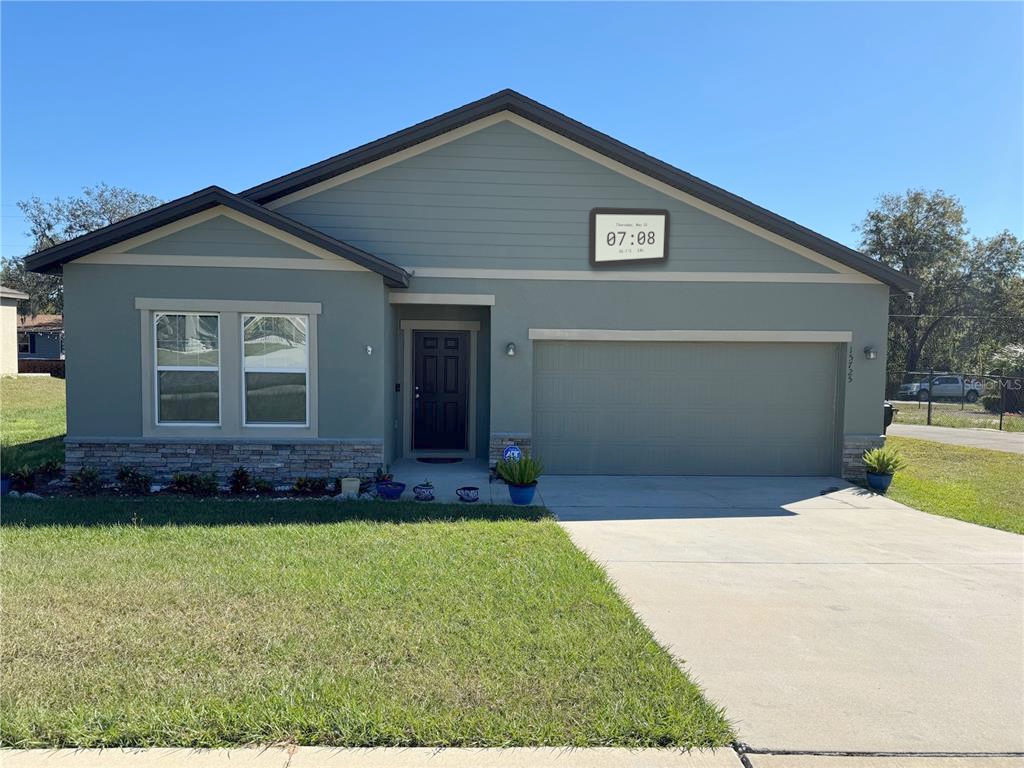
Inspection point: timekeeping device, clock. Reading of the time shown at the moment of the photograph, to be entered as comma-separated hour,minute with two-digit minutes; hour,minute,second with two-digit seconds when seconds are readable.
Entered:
7,08
